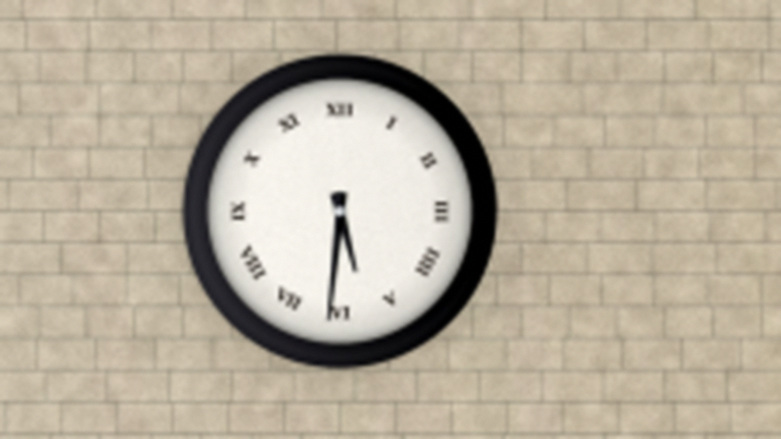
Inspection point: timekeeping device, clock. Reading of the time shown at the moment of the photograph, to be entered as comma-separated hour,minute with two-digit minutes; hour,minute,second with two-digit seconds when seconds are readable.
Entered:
5,31
